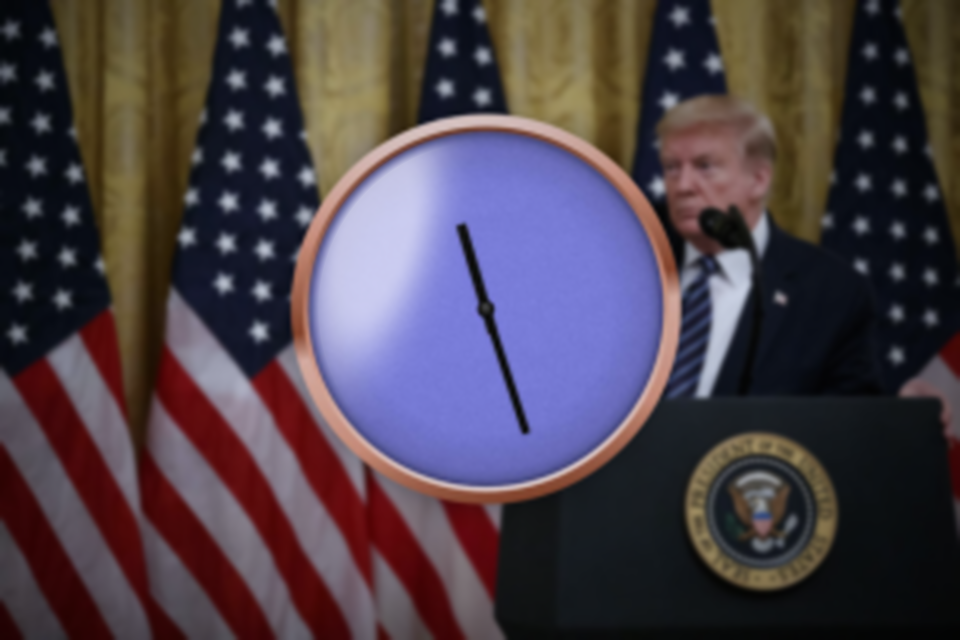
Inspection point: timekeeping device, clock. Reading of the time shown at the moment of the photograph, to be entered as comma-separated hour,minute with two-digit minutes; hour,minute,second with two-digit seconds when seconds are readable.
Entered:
11,27
